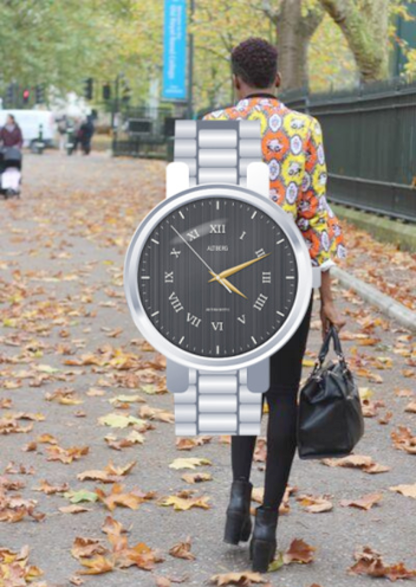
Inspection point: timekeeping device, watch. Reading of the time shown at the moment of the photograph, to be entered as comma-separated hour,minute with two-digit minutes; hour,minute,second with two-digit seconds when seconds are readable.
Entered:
4,10,53
